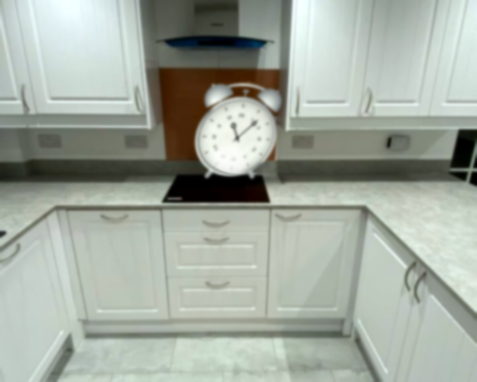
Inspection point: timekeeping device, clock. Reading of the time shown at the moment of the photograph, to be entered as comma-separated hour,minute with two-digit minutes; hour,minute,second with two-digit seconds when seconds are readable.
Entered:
11,07
